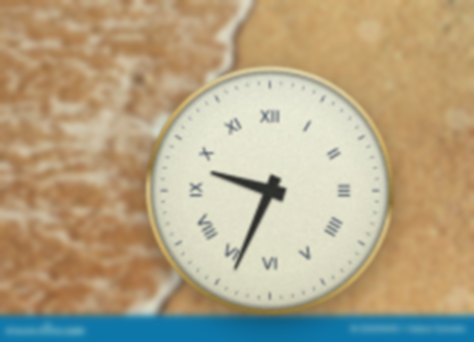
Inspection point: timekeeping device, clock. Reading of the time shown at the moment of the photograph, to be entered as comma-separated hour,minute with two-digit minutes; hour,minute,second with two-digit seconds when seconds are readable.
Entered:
9,34
